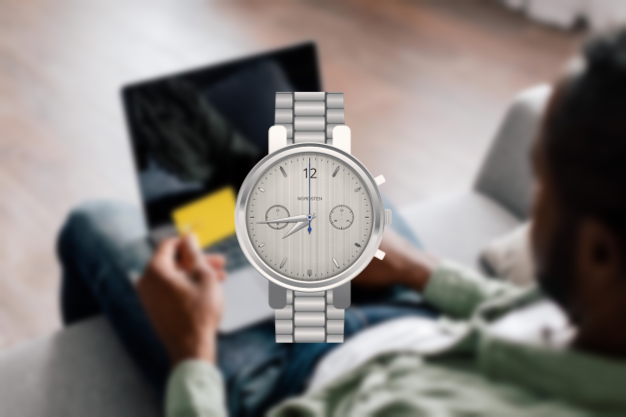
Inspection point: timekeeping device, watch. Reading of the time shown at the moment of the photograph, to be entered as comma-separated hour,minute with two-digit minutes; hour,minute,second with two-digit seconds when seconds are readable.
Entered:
7,44
